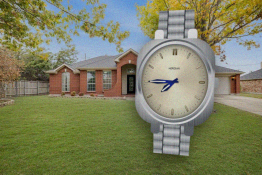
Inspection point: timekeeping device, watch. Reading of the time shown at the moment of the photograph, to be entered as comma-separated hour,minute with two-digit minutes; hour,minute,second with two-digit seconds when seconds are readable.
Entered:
7,45
